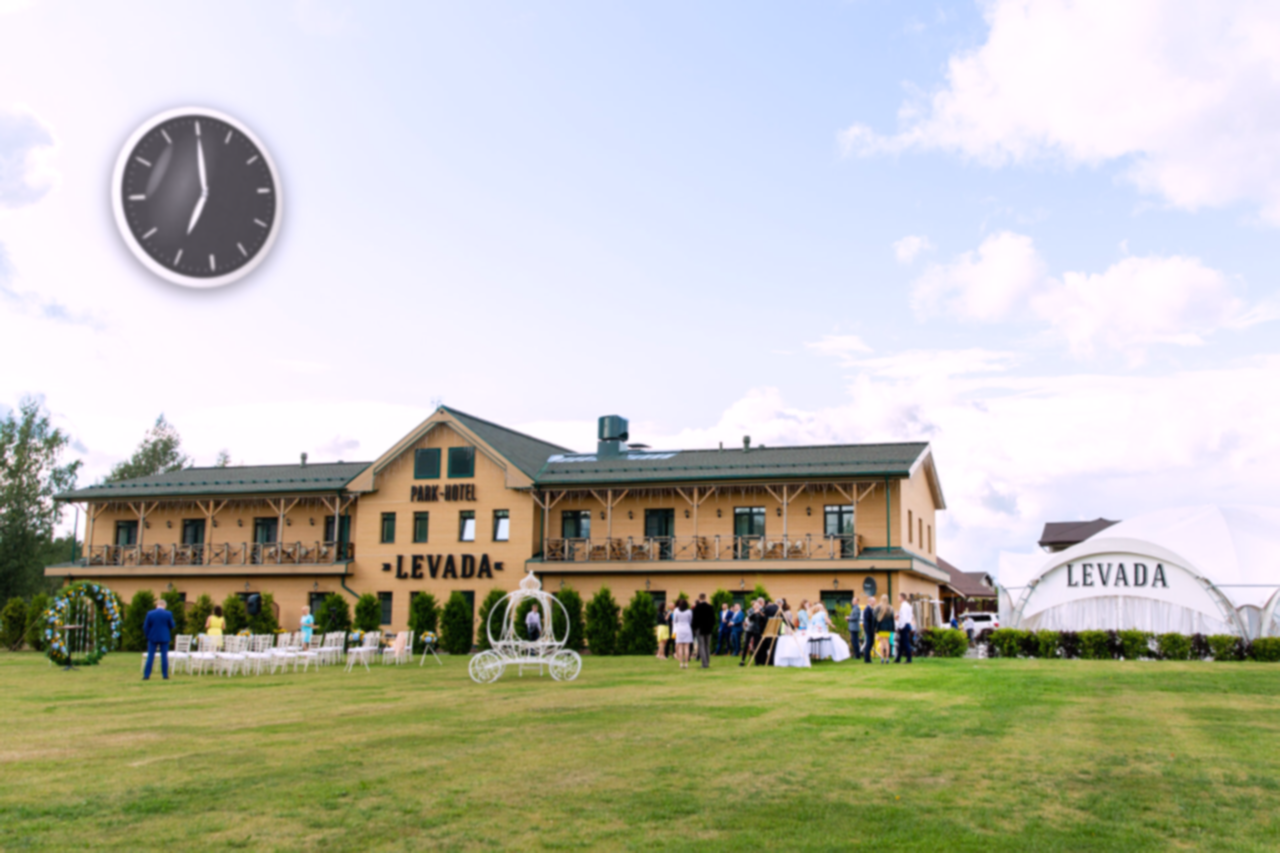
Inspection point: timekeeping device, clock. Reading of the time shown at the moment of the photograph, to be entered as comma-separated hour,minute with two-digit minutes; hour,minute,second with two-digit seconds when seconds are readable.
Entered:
7,00
